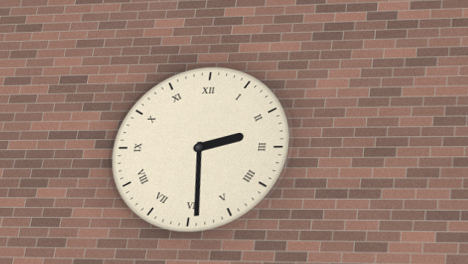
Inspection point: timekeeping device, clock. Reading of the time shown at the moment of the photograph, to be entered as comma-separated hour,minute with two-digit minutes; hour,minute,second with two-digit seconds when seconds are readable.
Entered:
2,29
